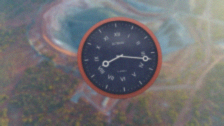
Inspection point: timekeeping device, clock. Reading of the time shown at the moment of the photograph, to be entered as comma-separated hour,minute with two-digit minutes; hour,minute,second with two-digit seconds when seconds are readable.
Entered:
8,17
